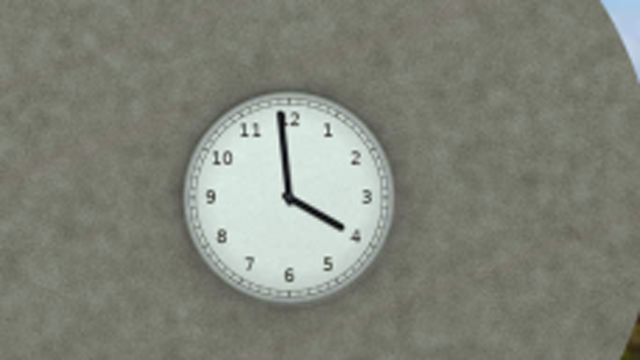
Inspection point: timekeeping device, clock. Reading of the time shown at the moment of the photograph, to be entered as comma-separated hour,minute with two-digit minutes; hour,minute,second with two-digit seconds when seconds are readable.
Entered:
3,59
